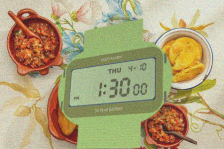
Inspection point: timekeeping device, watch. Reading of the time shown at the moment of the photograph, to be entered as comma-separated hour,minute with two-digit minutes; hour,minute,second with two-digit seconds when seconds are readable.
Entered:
1,30,00
